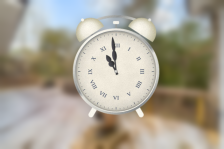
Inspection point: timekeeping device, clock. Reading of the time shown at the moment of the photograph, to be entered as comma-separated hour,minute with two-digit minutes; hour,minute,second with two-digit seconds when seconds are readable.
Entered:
10,59
